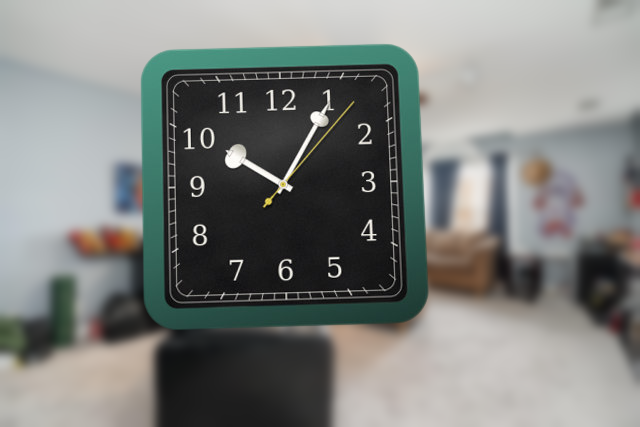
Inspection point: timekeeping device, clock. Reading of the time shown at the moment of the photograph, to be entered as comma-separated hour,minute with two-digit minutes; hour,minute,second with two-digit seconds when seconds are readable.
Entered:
10,05,07
